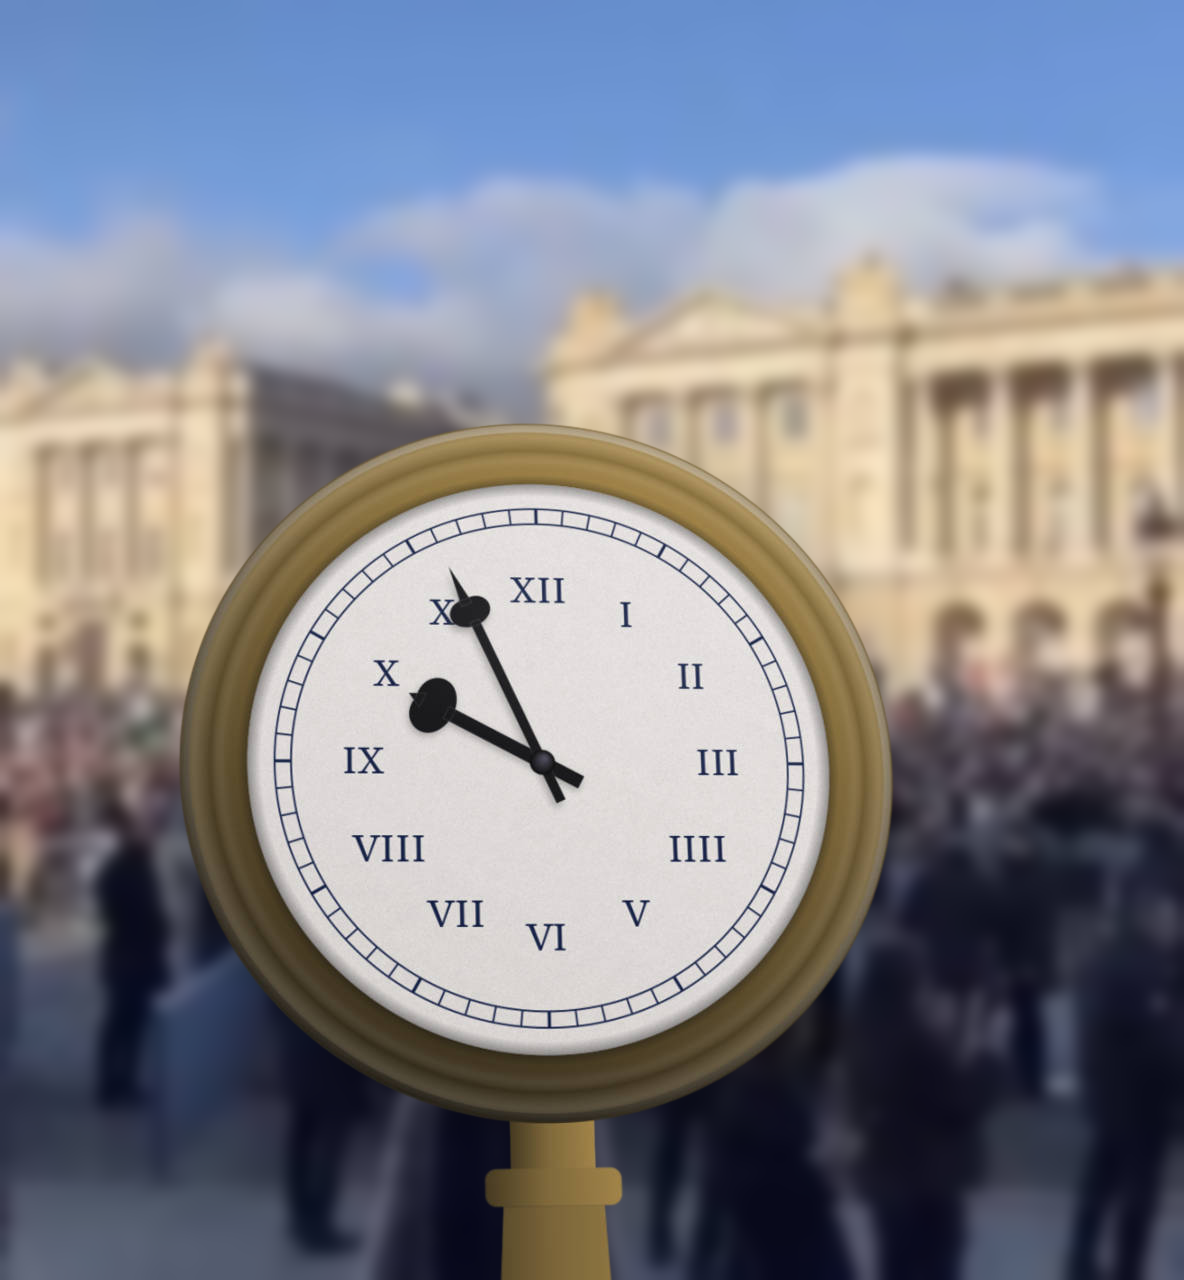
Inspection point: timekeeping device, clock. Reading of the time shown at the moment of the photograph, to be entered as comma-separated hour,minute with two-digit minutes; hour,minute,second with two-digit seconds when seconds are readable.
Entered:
9,56
